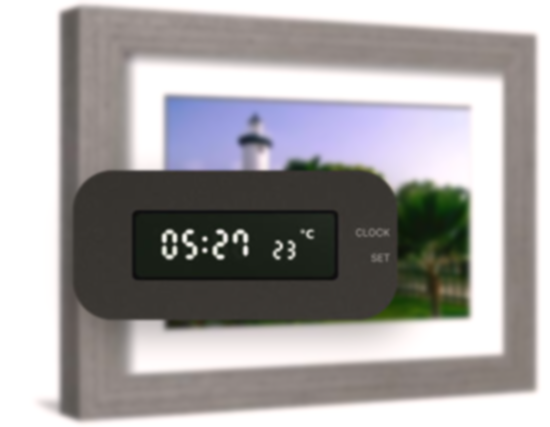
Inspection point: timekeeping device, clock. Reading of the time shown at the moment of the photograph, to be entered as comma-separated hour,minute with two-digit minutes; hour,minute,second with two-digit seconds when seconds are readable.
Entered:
5,27
